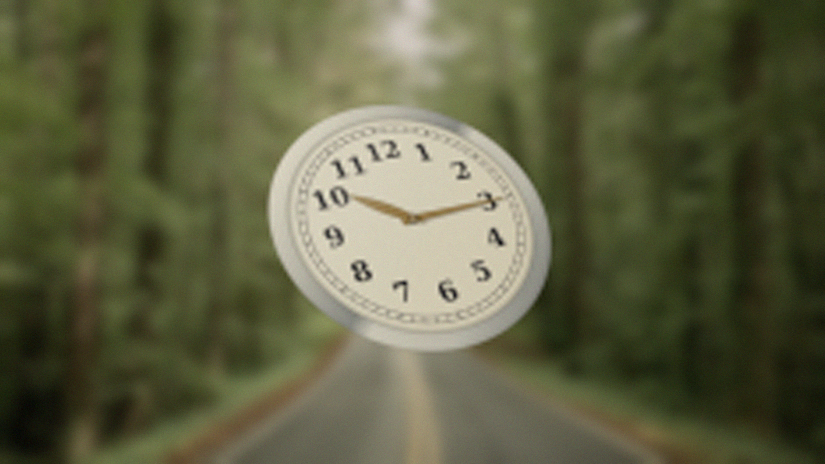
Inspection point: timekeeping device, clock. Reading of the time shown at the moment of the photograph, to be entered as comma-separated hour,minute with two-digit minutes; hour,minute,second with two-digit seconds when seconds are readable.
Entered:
10,15
